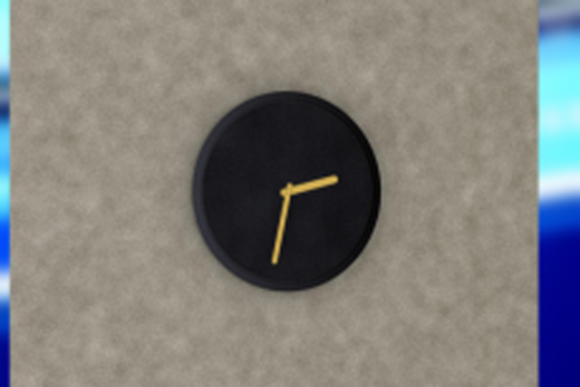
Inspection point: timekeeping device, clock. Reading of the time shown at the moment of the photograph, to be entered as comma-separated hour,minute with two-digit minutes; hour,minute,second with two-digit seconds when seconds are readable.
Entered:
2,32
